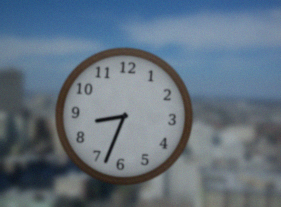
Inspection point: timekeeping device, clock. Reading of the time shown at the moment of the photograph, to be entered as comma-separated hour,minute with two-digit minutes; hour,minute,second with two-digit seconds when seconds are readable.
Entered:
8,33
